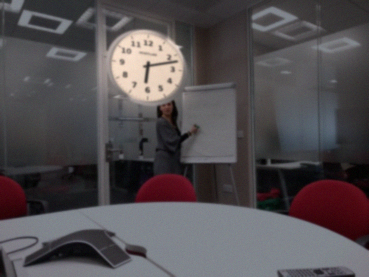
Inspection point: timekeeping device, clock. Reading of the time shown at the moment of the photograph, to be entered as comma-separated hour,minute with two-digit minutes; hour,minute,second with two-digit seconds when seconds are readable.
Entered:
6,12
